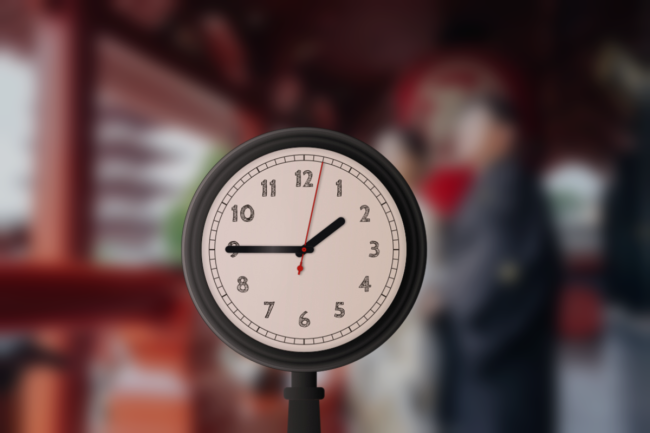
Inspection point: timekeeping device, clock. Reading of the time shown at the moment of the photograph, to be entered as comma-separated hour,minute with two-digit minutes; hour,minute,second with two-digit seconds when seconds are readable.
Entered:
1,45,02
